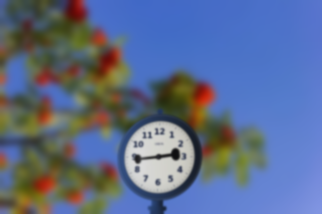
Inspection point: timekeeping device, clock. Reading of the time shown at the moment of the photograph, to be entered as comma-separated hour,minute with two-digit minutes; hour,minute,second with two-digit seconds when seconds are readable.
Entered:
2,44
